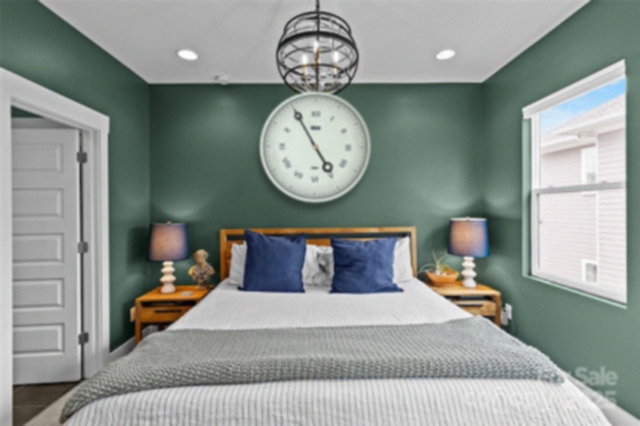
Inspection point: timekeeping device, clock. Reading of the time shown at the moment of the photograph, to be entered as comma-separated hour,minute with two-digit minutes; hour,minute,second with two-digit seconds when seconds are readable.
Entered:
4,55
